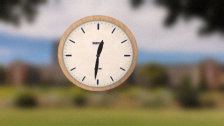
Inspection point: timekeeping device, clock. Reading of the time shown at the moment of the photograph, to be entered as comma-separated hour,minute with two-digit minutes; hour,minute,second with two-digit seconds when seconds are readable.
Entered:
12,31
